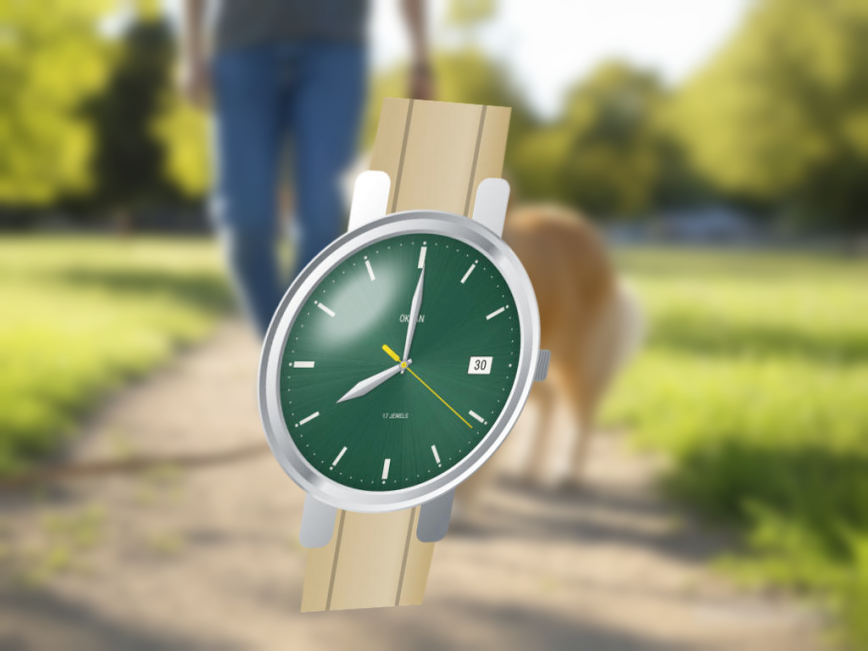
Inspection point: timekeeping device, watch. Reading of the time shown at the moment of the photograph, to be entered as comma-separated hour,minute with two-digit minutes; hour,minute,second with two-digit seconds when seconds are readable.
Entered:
8,00,21
